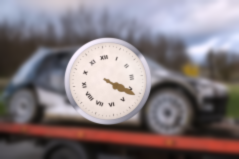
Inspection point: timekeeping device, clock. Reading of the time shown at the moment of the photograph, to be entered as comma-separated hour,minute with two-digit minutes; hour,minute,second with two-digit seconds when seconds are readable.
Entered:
4,21
